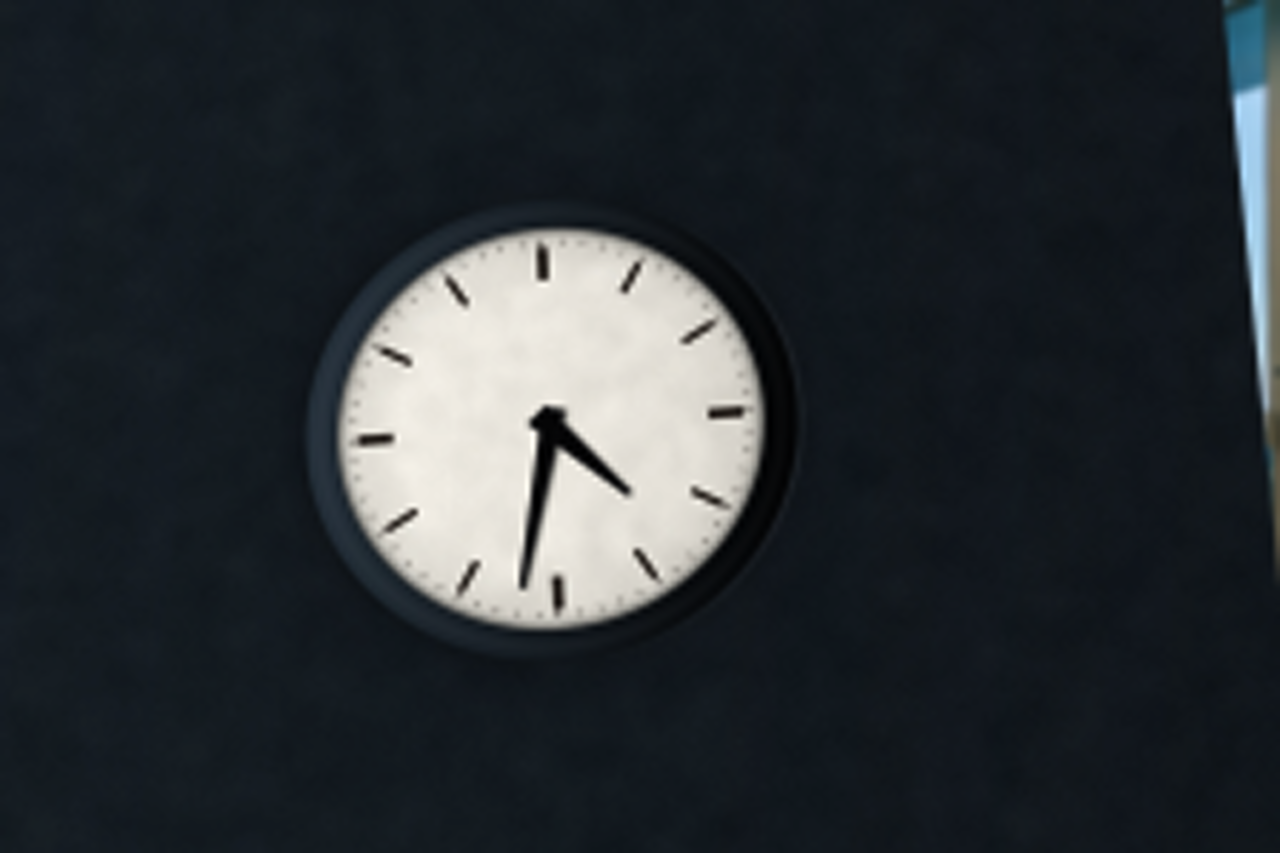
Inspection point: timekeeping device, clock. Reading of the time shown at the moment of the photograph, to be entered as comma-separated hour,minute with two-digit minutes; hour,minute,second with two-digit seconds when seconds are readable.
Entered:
4,32
